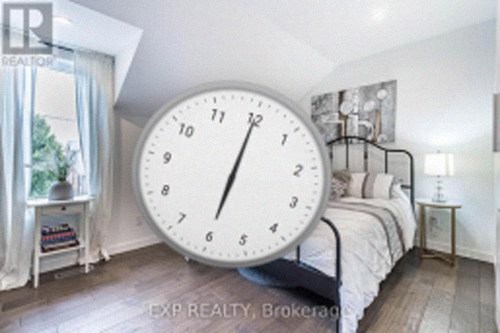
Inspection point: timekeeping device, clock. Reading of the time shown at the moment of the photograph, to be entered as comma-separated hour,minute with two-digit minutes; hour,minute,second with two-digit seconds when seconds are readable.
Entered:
6,00
